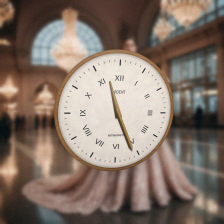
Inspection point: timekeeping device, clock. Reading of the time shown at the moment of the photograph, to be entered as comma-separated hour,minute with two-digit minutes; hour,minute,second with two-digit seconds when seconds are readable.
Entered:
11,26
